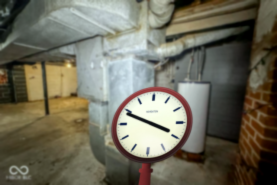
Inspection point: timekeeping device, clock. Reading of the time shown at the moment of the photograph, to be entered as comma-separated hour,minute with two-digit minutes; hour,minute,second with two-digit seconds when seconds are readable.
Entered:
3,49
